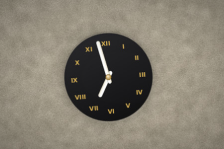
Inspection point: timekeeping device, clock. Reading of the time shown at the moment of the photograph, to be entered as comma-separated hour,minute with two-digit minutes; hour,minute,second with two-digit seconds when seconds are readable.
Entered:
6,58
